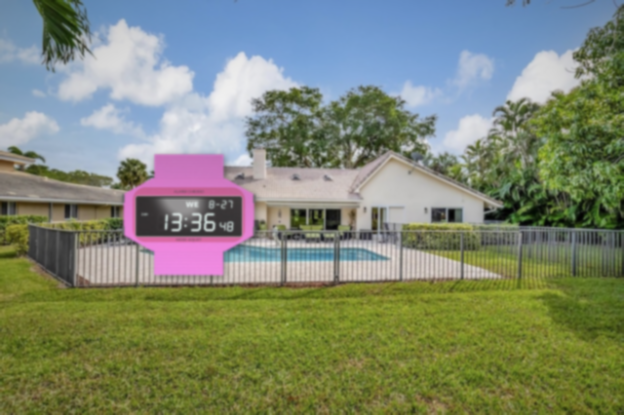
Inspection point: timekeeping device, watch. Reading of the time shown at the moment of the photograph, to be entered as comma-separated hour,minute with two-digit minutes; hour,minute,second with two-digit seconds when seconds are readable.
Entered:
13,36
